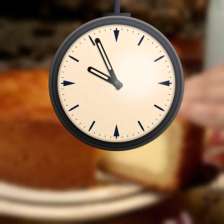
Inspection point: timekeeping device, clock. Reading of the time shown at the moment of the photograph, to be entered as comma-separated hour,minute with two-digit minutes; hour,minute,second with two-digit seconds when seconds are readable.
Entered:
9,56
